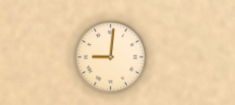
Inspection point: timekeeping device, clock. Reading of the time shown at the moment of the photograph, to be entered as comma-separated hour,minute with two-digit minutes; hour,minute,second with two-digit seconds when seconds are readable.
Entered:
9,01
